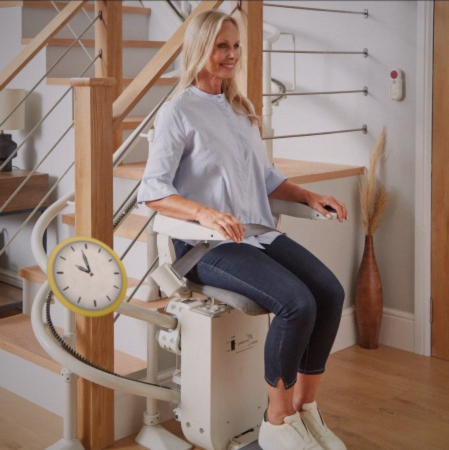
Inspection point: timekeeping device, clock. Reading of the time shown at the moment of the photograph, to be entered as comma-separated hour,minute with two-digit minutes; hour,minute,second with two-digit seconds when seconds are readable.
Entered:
9,58
